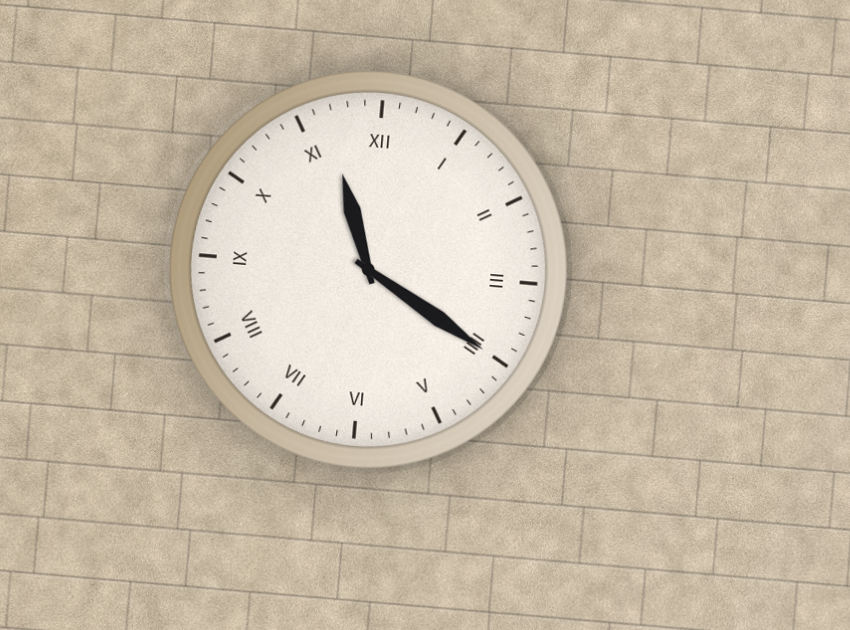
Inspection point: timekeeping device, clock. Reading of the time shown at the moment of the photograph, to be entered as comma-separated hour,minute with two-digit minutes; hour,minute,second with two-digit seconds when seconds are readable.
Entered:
11,20
